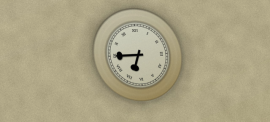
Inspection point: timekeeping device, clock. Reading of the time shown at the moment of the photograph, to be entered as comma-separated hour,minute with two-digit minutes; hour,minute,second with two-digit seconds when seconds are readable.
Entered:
6,45
